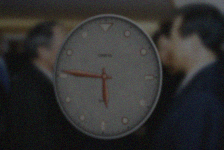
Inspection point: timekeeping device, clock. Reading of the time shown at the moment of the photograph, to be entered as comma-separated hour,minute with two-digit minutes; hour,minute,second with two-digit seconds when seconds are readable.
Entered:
5,46
